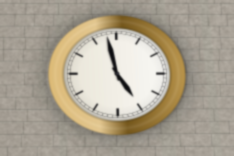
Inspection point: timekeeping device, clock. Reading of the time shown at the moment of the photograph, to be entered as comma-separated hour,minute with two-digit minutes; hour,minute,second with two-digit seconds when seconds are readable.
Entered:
4,58
